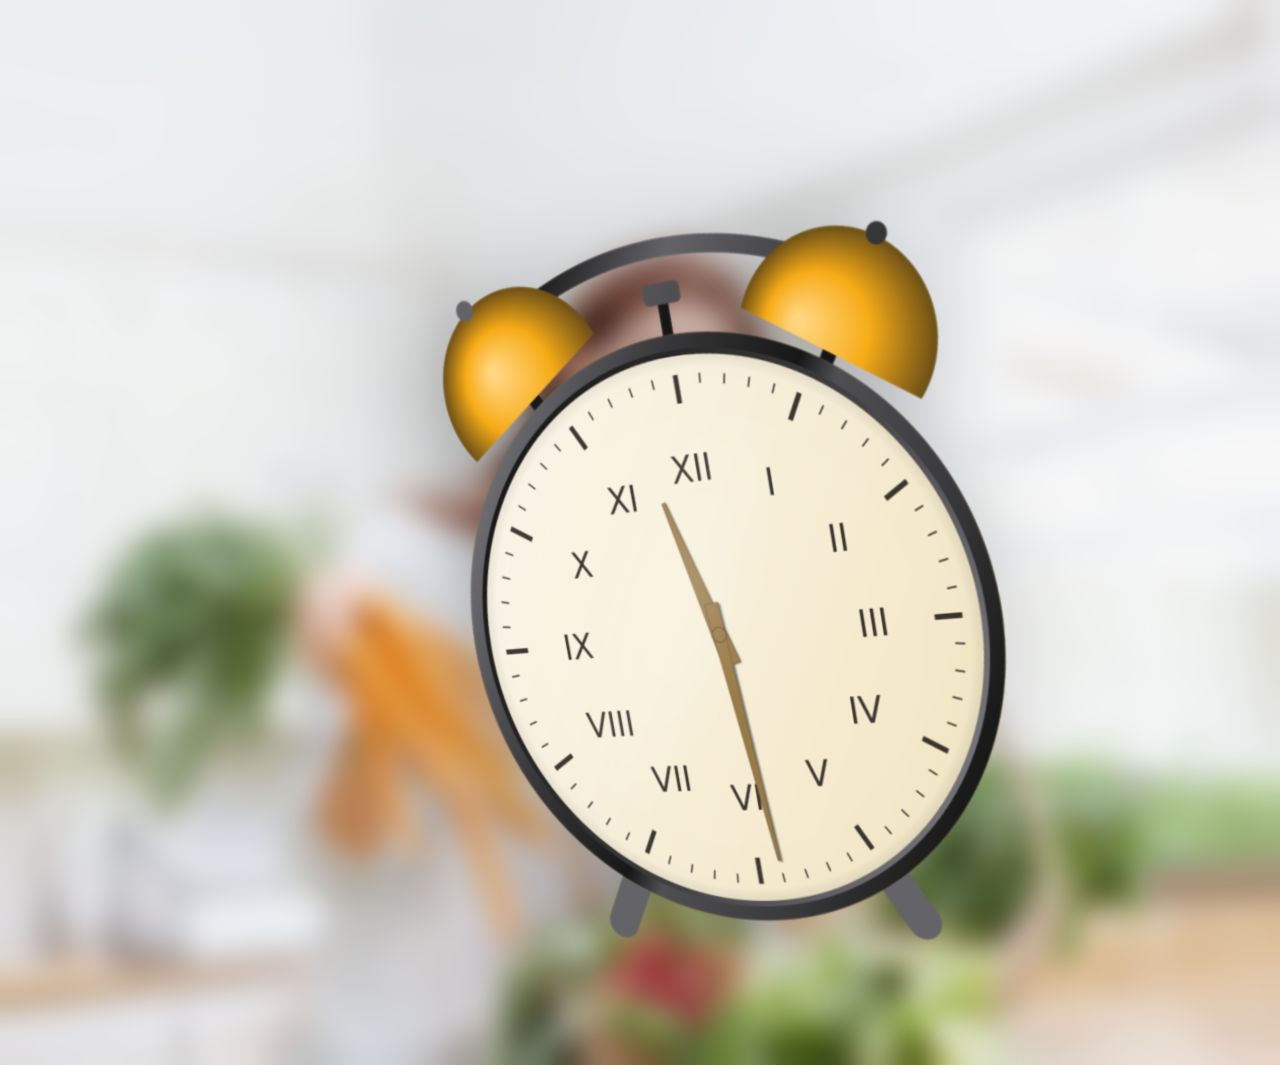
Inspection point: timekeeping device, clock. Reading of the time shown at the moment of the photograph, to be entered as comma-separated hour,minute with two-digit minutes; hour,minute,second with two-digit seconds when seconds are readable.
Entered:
11,29
